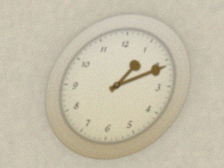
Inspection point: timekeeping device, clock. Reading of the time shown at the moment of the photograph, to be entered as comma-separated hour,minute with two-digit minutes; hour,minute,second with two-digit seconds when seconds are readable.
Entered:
1,11
